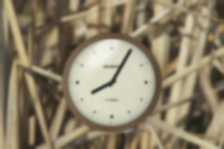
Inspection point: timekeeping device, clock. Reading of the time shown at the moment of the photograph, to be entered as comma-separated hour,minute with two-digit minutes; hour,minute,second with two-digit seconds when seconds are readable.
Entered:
8,05
